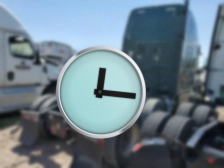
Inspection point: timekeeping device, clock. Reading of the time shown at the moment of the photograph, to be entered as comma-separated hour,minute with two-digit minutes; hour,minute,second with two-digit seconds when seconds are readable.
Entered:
12,16
